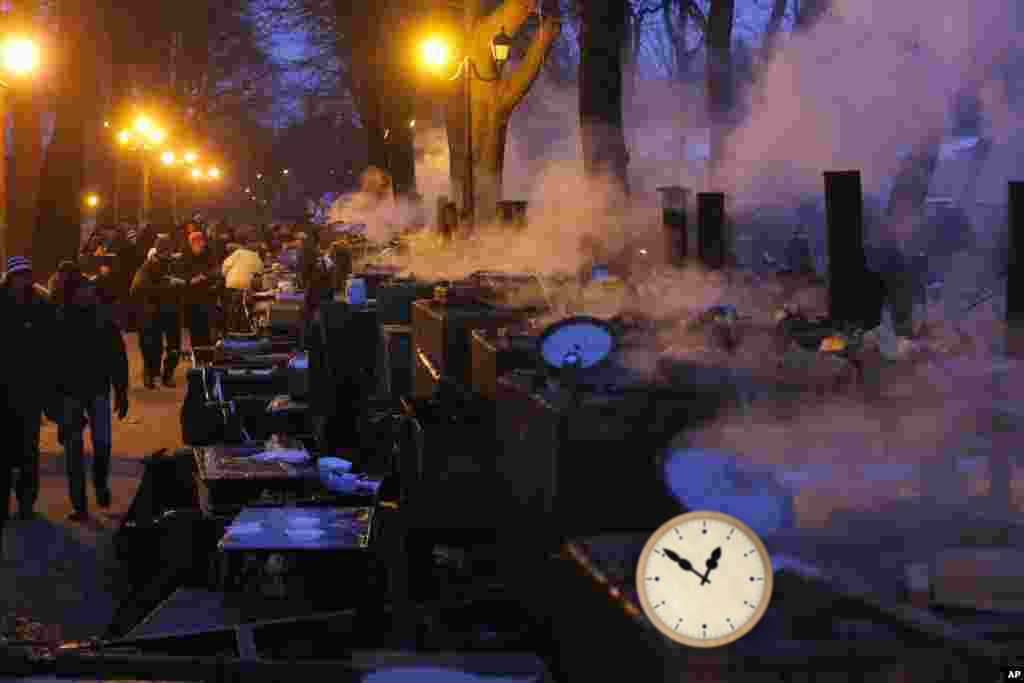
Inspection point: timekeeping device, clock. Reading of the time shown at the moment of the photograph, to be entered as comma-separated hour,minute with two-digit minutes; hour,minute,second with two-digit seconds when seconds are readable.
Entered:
12,51
